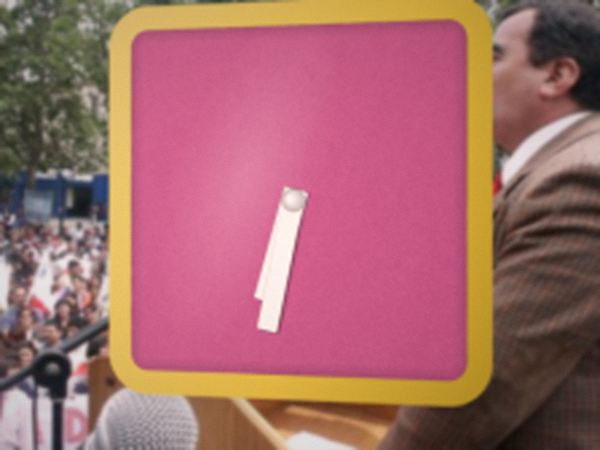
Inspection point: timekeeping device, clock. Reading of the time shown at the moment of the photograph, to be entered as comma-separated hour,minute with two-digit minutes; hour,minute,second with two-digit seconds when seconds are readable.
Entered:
6,32
